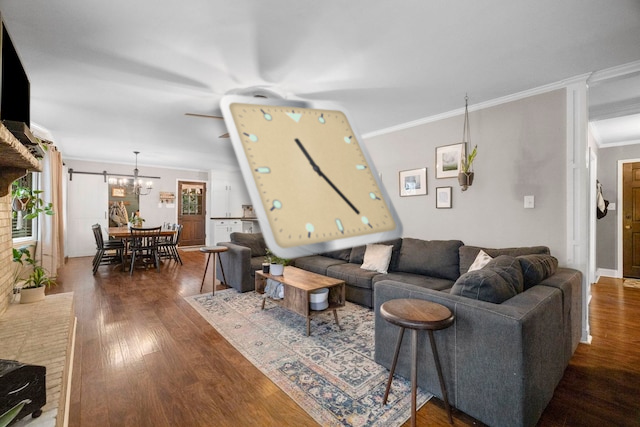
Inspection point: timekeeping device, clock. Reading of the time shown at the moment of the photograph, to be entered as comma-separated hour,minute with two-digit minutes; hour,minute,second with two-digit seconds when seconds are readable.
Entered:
11,25
